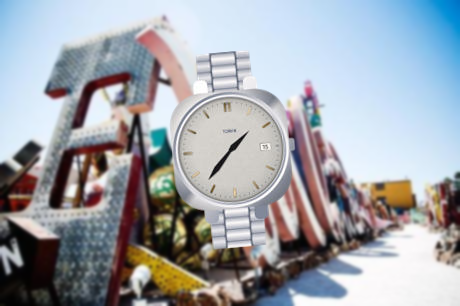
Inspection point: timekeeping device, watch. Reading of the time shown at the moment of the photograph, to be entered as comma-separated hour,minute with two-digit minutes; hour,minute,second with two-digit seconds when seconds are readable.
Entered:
1,37
